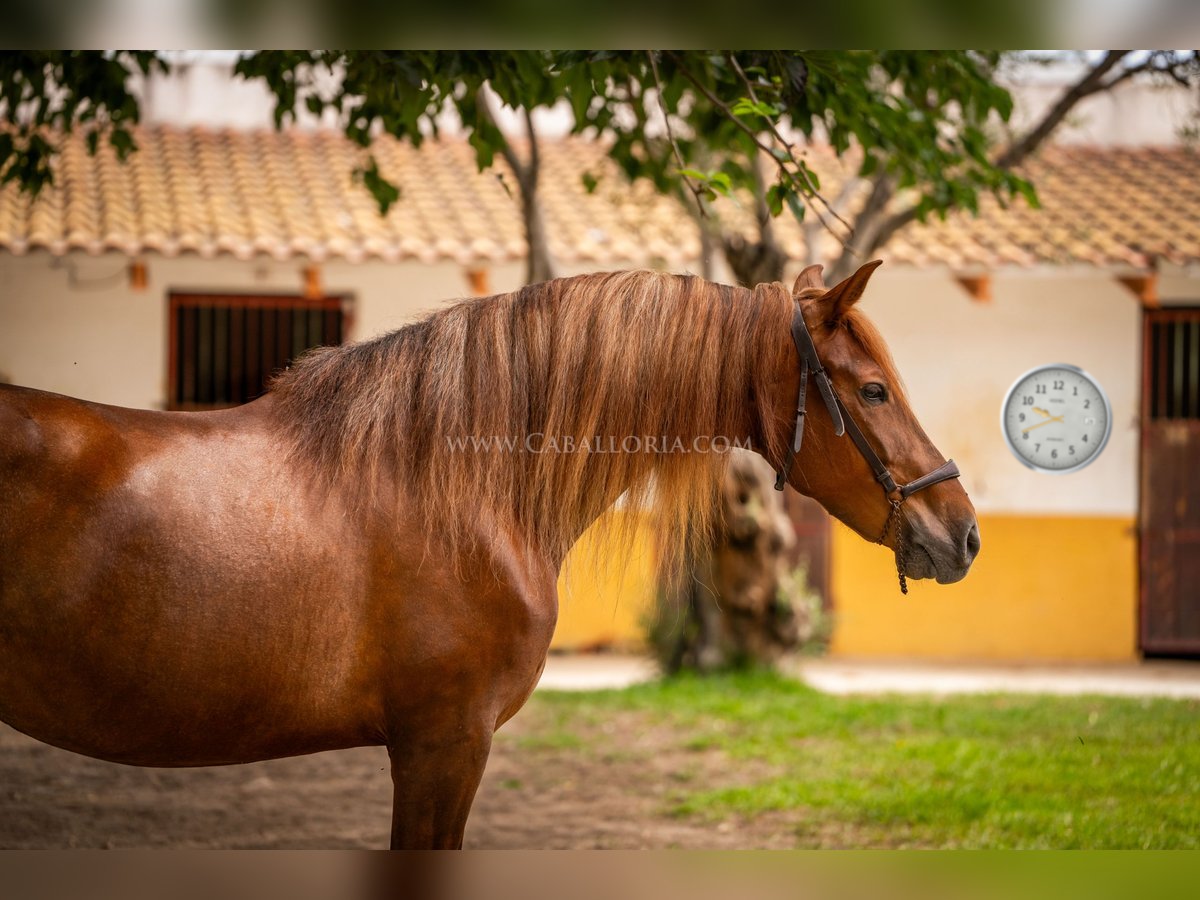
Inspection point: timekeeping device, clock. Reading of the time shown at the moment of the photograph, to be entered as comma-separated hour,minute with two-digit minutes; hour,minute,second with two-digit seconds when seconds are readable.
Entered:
9,41
